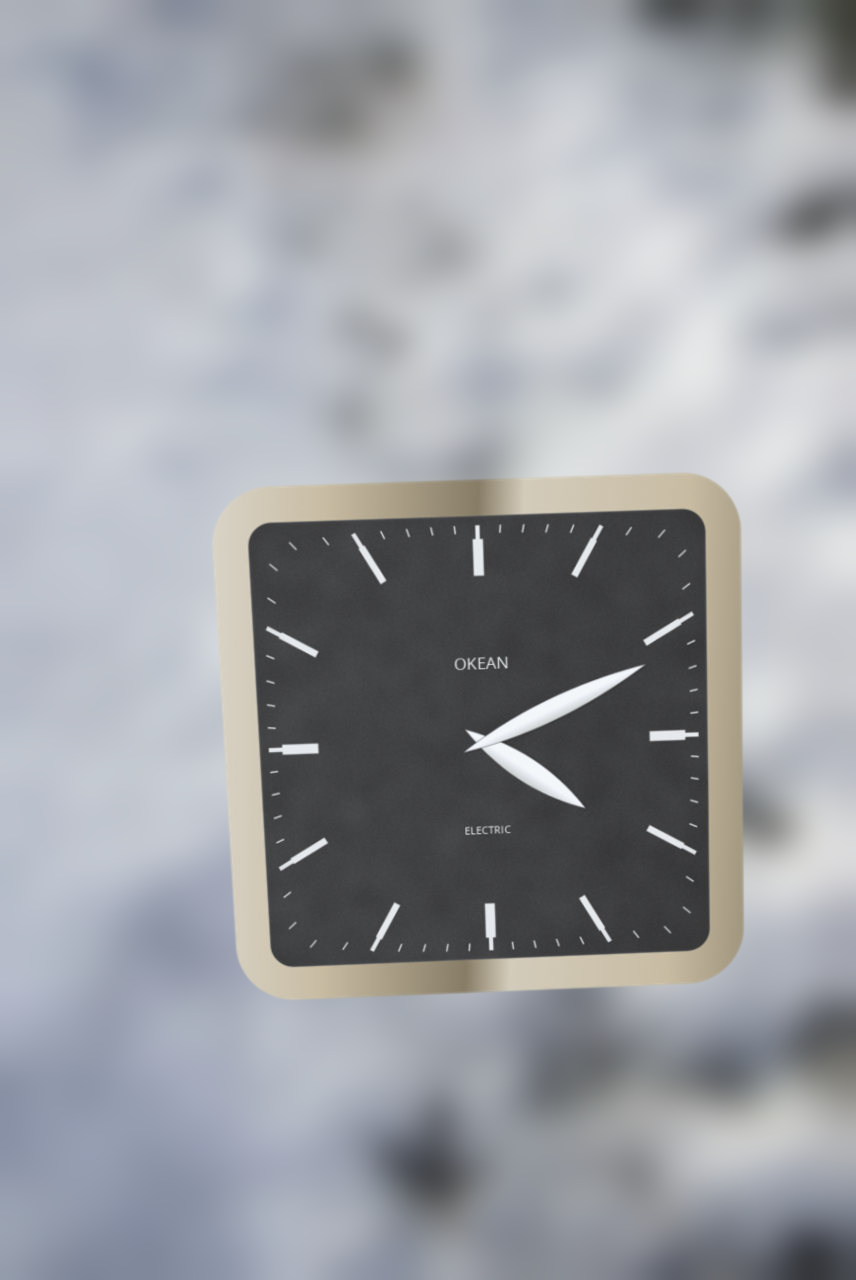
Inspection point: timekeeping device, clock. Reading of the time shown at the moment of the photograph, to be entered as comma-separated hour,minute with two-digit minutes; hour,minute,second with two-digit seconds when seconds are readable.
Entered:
4,11
